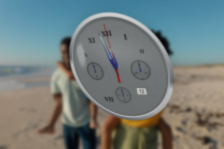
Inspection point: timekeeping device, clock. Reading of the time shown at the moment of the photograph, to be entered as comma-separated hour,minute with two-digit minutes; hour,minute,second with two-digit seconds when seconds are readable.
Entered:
11,58
